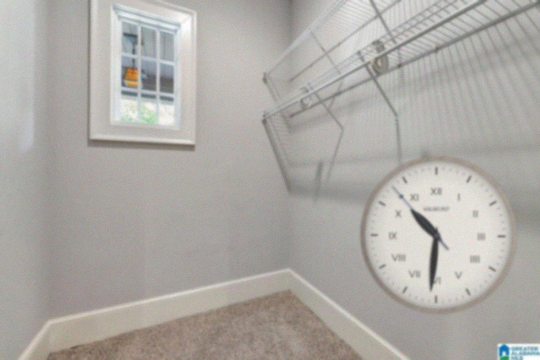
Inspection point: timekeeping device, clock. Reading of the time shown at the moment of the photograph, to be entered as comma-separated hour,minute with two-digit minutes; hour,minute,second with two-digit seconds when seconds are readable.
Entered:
10,30,53
